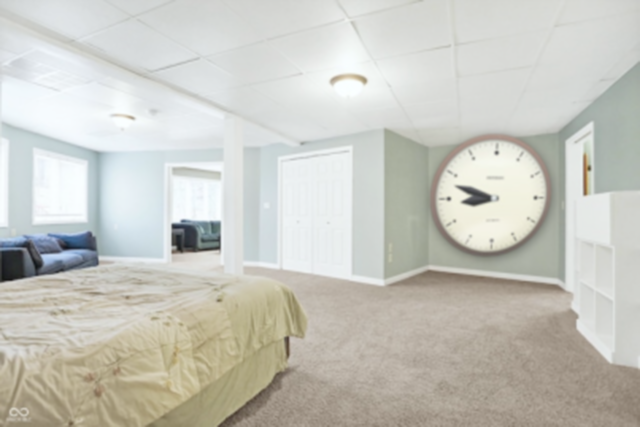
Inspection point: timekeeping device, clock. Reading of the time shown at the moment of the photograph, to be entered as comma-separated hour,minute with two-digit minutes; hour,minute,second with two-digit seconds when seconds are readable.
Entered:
8,48
